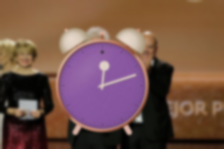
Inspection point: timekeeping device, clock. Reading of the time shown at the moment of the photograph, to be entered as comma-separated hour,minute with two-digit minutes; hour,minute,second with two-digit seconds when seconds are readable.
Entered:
12,12
